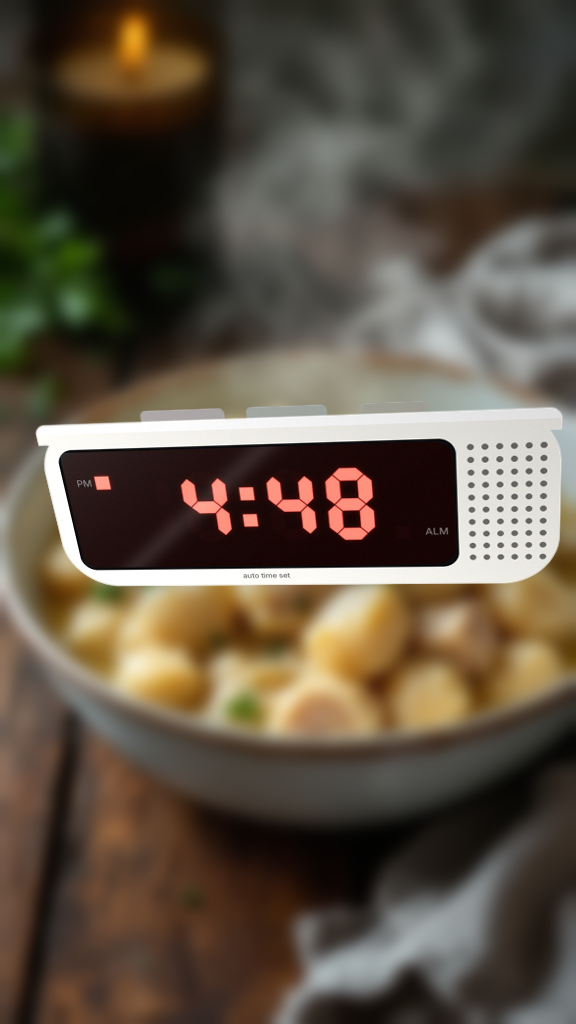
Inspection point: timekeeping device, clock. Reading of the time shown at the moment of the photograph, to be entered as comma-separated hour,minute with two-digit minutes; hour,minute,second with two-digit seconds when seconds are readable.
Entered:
4,48
